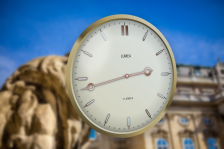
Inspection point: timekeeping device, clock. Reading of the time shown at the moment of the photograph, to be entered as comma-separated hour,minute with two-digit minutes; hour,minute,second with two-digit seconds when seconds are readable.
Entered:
2,43
